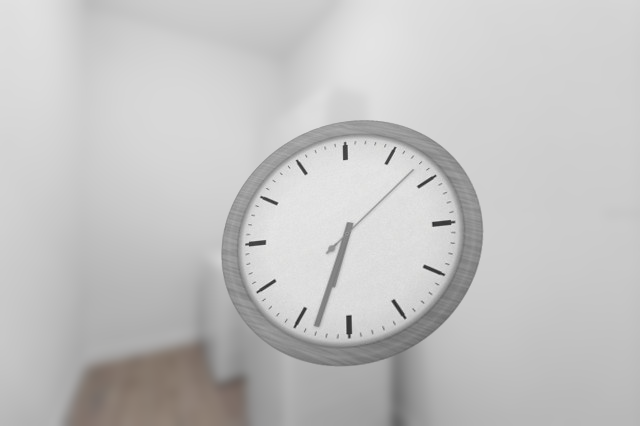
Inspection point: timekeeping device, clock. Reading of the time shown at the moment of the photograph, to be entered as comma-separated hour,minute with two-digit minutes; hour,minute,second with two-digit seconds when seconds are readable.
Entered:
6,33,08
